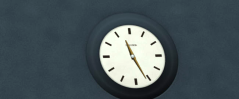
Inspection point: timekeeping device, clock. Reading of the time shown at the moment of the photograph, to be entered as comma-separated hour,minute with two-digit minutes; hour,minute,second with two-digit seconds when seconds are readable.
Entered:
11,26
